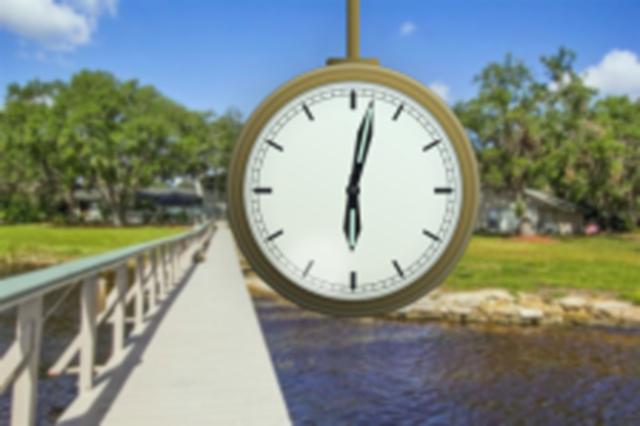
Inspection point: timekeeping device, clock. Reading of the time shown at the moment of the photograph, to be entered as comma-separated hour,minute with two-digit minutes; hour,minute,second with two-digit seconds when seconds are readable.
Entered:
6,02
